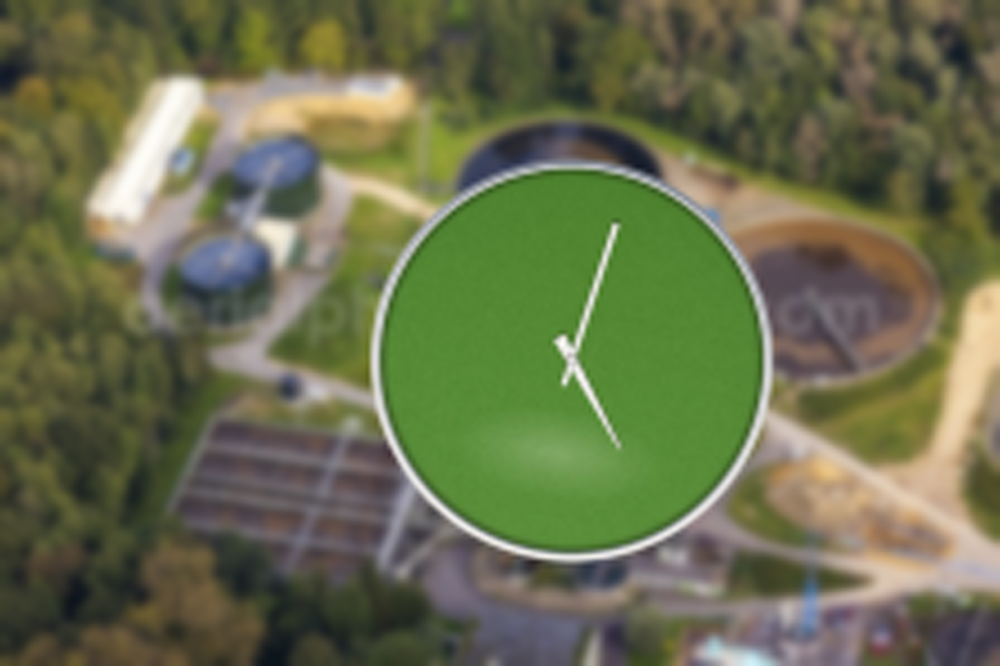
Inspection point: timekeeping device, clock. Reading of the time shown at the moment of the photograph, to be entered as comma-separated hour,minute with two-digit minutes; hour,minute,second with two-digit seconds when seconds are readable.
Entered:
5,03
